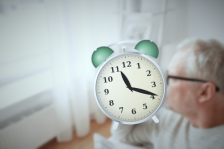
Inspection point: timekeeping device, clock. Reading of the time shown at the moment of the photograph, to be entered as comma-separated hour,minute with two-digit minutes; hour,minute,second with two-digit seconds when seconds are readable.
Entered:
11,19
